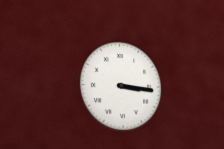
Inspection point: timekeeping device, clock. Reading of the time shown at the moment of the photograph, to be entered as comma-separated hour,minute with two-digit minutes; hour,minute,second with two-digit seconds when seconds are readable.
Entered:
3,16
